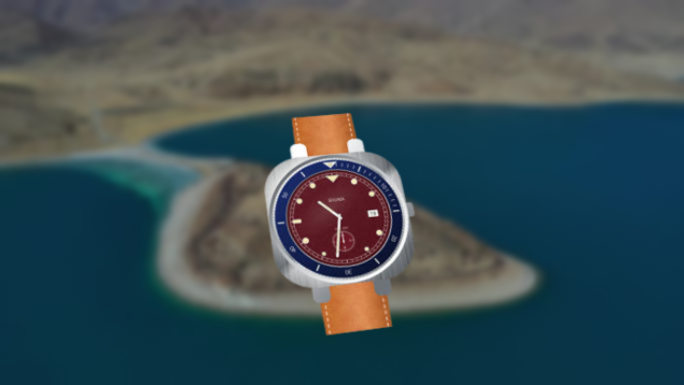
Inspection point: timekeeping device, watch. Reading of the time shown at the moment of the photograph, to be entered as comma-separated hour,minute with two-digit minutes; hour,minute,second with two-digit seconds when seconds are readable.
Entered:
10,32
